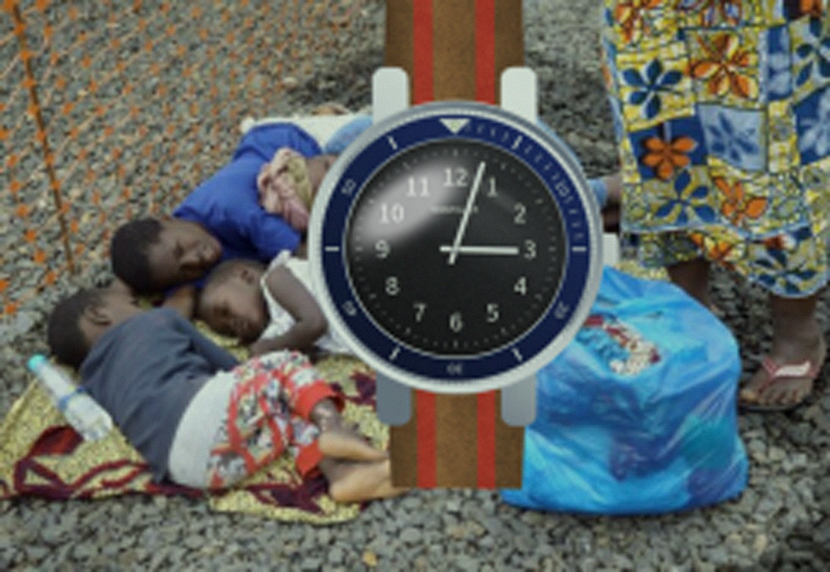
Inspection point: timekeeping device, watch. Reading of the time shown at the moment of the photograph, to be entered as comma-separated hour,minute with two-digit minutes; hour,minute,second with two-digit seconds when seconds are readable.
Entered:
3,03
